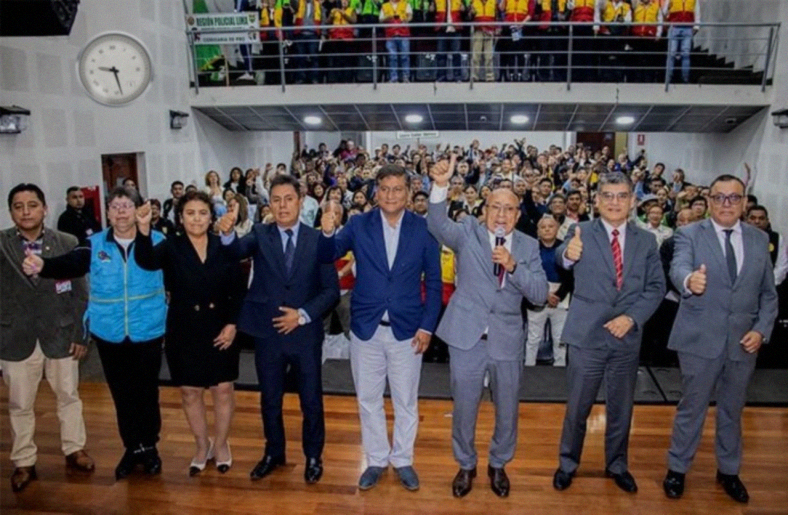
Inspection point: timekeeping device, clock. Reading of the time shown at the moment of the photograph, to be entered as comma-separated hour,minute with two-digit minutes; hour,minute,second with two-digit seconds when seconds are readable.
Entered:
9,28
